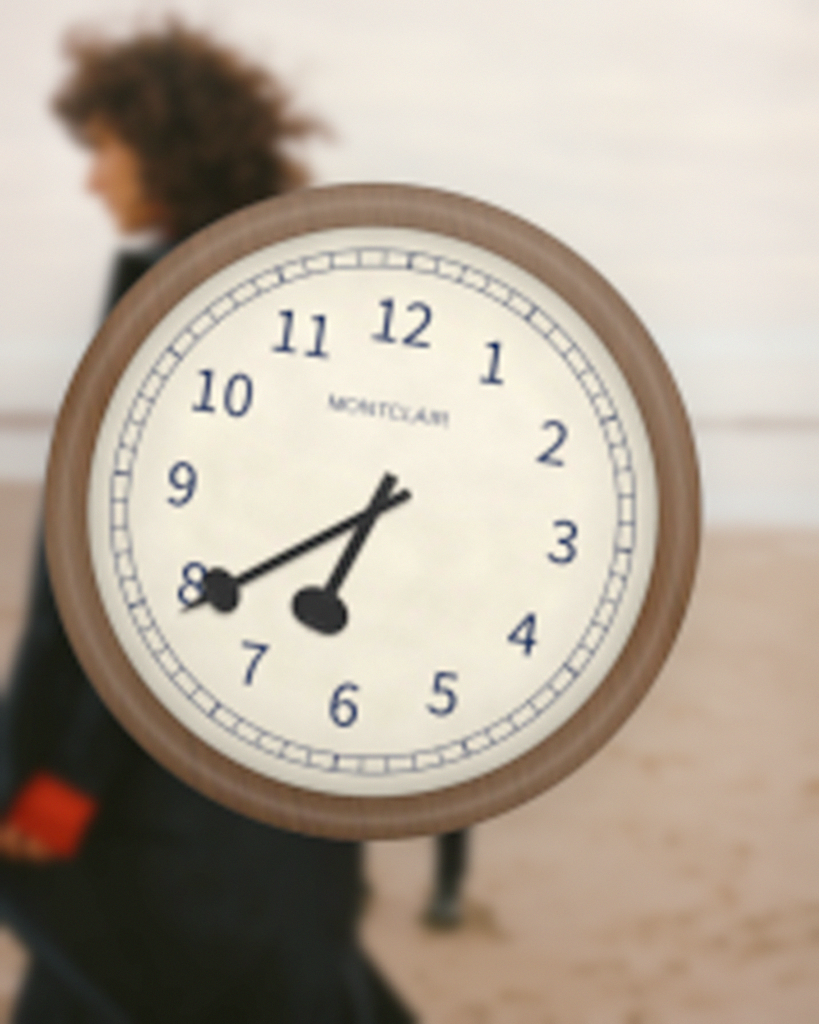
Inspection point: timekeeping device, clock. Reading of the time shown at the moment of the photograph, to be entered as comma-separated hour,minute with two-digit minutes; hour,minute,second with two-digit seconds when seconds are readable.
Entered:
6,39
